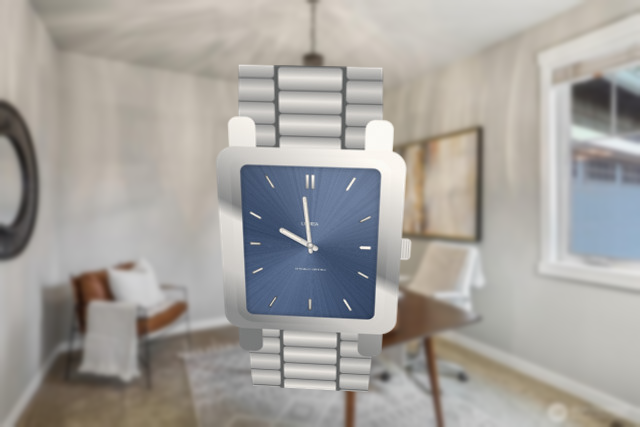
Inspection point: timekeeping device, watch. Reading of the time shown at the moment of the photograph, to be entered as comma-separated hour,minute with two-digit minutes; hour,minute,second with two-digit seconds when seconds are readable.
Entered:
9,59
